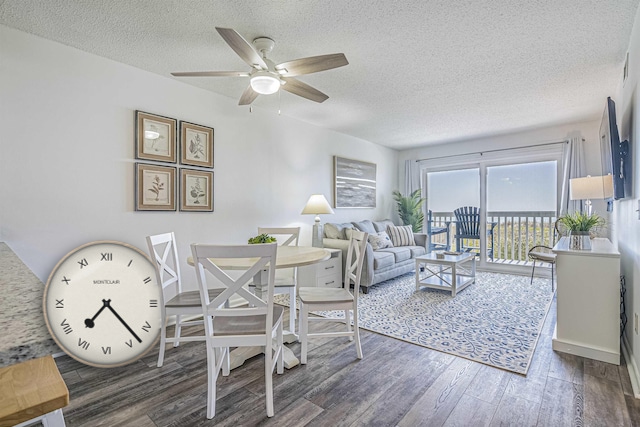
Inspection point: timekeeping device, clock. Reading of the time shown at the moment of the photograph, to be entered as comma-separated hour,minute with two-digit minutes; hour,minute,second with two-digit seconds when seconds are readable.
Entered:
7,23
